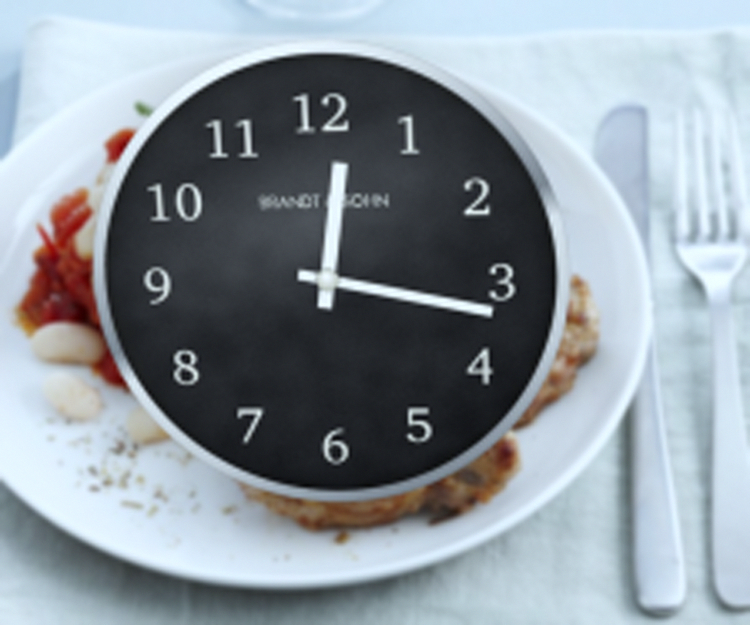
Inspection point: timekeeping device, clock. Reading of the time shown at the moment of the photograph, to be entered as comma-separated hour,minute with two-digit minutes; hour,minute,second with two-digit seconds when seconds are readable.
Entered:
12,17
